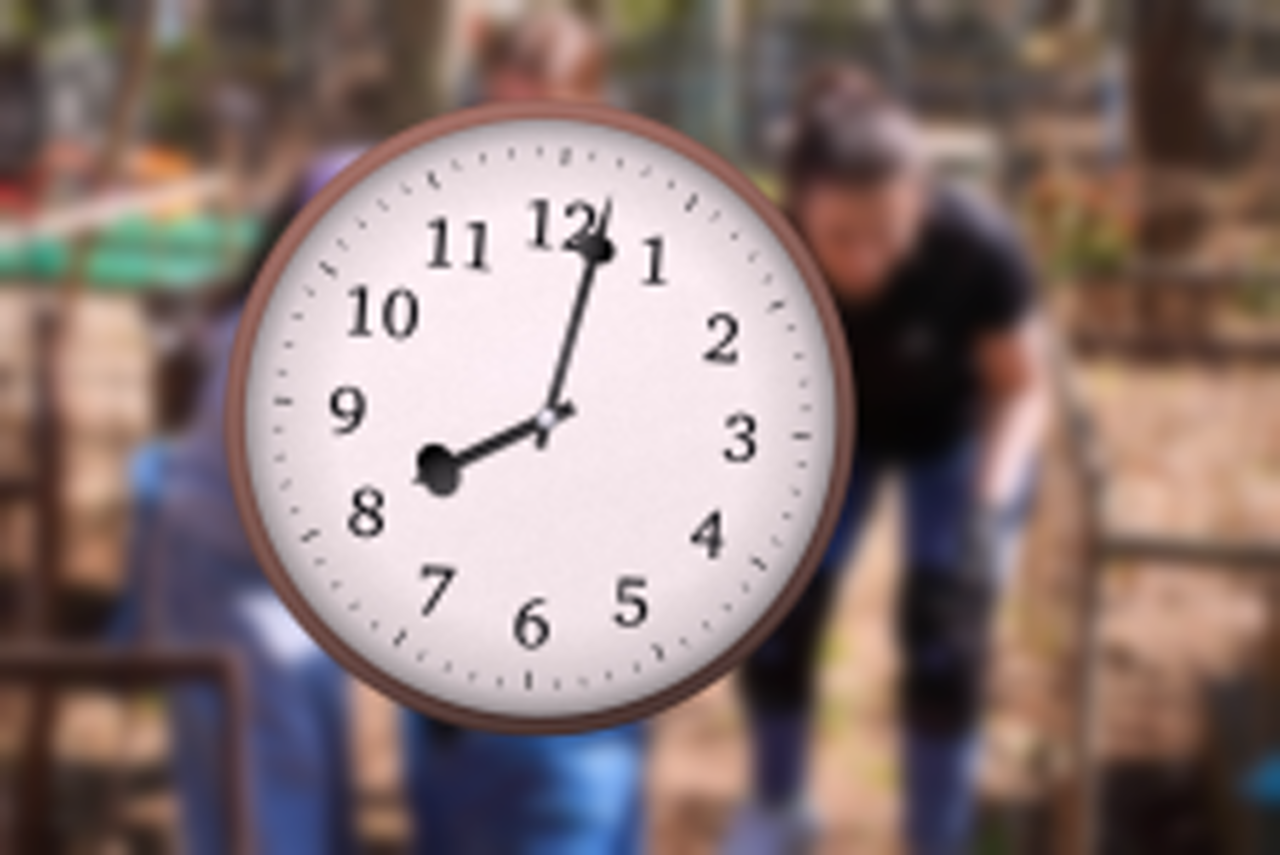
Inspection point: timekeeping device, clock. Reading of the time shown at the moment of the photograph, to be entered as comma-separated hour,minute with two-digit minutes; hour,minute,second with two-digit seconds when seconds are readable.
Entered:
8,02
